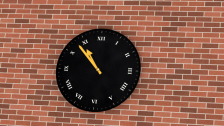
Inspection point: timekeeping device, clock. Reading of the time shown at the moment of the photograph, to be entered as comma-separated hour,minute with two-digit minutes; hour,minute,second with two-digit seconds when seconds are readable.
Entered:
10,53
